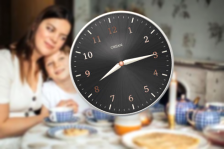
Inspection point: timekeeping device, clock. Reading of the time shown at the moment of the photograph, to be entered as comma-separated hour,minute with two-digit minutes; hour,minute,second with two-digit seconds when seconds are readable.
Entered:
8,15
